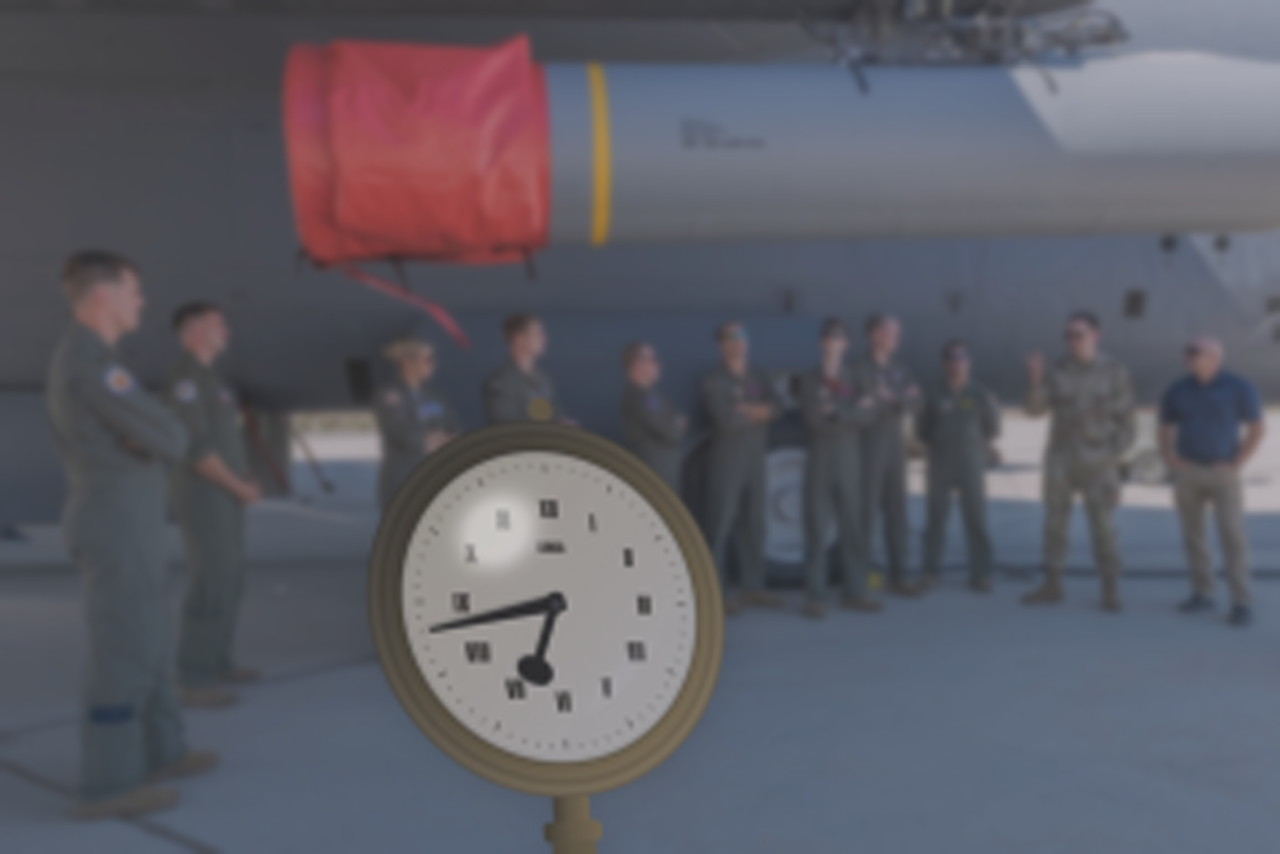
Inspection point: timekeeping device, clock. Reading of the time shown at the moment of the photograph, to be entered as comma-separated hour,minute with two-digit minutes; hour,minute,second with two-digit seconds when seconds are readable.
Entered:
6,43
